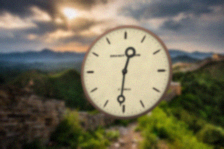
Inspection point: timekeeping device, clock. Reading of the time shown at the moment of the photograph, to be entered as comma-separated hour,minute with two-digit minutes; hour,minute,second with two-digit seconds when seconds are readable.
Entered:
12,31
